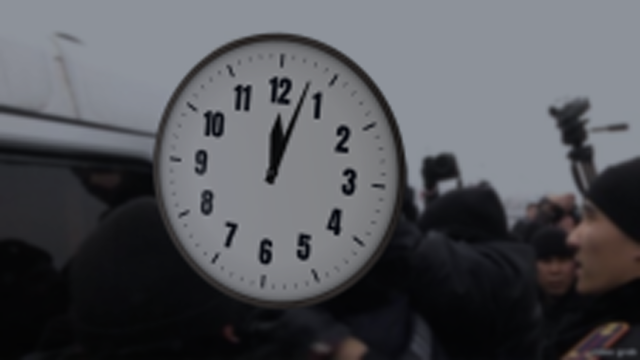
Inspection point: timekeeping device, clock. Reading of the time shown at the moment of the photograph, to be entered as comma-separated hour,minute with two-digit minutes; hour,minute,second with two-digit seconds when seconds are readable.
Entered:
12,03
